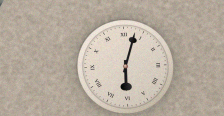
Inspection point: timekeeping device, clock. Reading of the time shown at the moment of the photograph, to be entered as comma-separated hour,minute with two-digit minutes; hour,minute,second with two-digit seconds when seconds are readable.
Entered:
6,03
